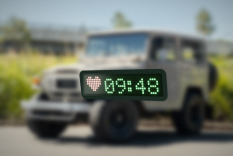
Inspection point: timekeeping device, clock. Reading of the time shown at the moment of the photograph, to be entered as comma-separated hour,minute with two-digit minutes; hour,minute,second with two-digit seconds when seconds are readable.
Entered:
9,48
